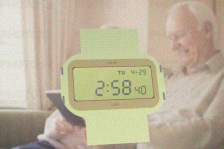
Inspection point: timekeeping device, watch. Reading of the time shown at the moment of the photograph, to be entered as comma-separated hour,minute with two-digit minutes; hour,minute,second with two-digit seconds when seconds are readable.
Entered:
2,58,40
